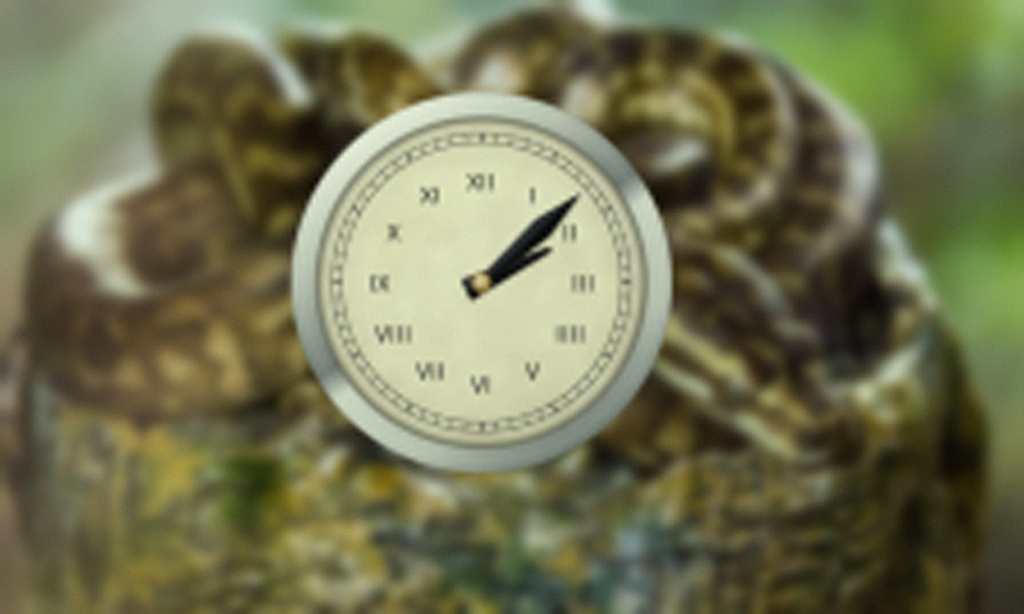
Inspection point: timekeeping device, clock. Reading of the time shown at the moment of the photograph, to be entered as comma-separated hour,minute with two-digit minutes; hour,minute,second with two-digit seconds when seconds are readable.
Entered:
2,08
